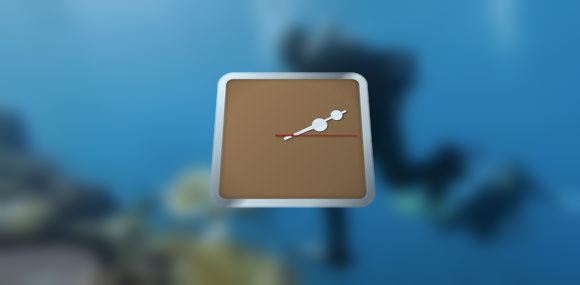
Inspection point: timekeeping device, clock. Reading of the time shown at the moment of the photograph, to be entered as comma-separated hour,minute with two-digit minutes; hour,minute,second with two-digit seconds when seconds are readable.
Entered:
2,10,15
